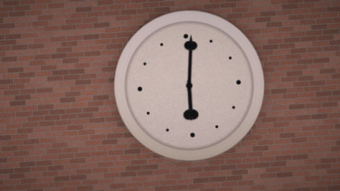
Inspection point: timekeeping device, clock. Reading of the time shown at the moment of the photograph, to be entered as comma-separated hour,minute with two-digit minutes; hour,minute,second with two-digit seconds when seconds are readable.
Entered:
6,01
